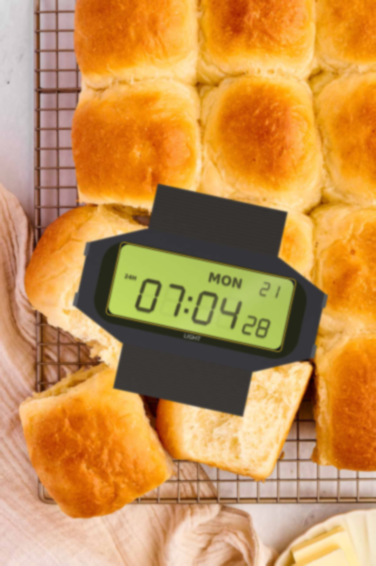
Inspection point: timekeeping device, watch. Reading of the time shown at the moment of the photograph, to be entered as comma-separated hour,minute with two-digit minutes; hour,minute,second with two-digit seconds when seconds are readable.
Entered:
7,04,28
